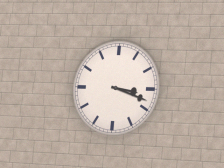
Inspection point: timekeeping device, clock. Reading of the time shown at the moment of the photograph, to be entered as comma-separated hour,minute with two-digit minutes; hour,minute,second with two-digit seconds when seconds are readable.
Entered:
3,18
